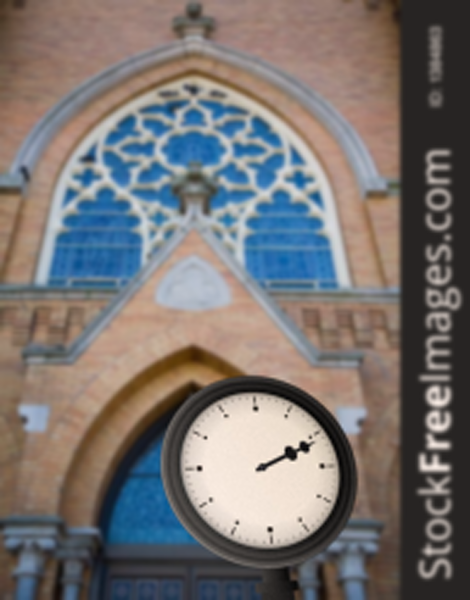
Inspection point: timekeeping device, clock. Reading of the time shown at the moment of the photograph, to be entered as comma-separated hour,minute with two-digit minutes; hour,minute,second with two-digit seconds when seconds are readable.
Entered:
2,11
